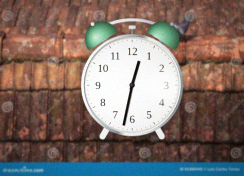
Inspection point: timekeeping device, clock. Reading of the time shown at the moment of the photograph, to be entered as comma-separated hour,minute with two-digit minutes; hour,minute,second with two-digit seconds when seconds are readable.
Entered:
12,32
